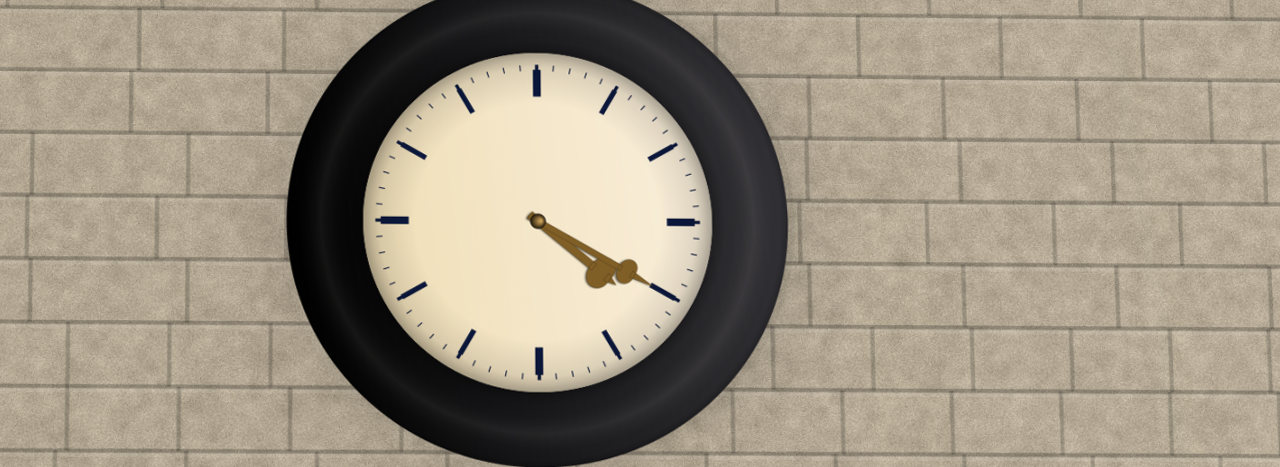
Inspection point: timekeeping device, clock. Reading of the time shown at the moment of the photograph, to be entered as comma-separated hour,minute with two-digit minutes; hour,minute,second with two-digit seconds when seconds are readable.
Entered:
4,20
